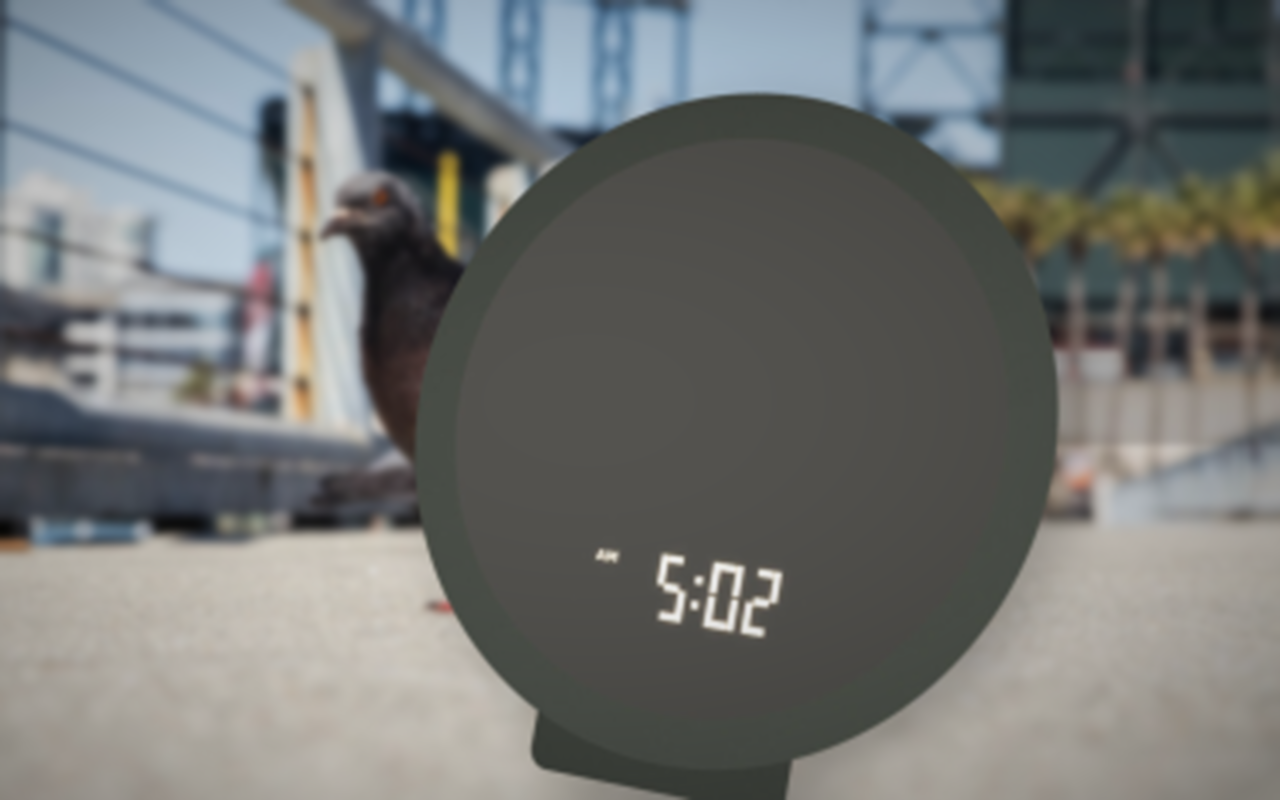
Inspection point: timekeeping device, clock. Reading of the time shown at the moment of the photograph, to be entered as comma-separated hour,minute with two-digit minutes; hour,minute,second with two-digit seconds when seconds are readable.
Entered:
5,02
